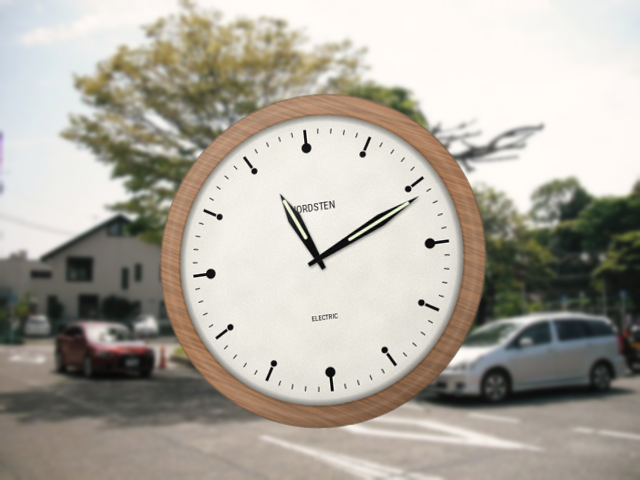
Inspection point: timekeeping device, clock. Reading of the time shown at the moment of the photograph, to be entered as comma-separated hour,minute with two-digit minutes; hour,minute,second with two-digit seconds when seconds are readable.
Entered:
11,11
